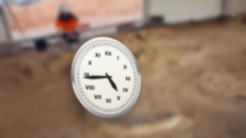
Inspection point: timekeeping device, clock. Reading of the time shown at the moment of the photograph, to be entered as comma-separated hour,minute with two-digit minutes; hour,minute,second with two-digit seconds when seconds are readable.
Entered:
4,44
